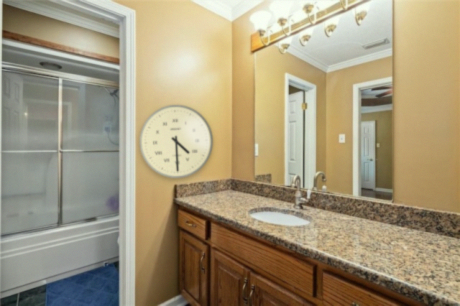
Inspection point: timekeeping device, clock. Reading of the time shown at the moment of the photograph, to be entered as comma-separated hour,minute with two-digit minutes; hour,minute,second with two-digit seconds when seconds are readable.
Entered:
4,30
